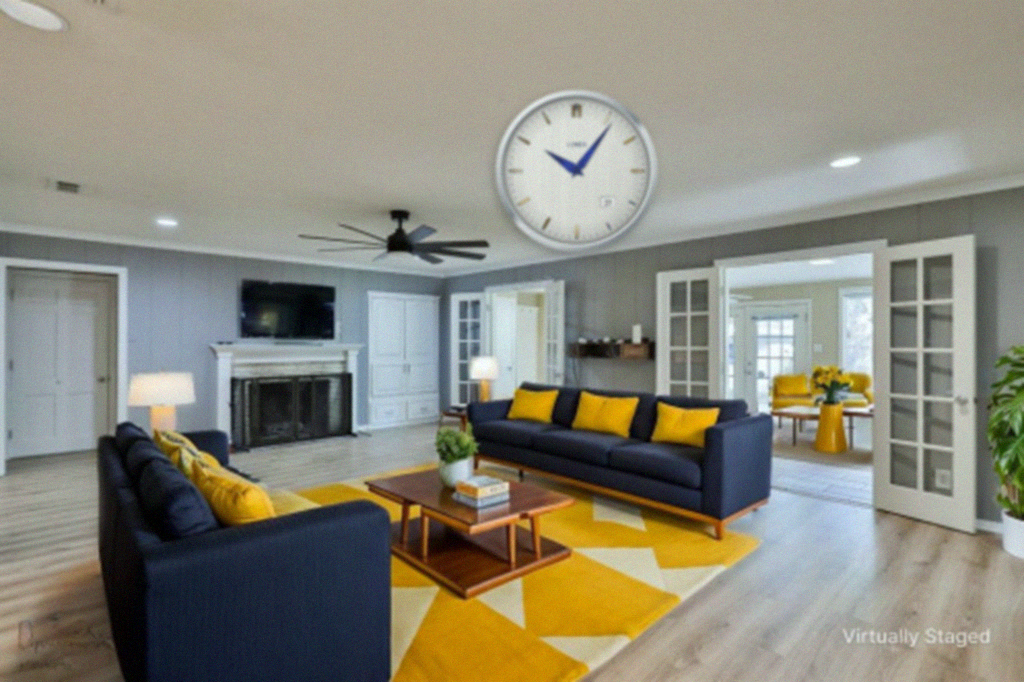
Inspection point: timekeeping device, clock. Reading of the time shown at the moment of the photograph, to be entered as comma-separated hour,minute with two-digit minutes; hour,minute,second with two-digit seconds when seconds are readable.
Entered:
10,06
